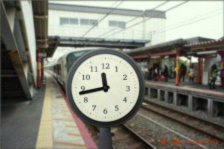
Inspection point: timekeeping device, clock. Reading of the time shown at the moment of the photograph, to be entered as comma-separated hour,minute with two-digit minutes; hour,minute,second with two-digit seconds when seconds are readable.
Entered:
11,43
